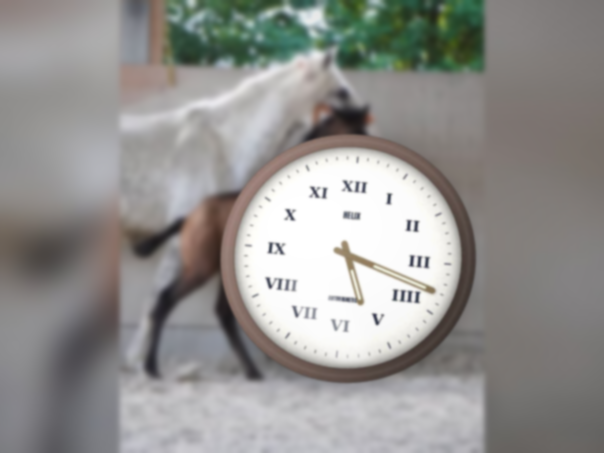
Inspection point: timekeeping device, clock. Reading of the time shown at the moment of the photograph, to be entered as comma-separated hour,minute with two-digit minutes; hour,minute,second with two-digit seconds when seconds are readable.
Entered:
5,18
